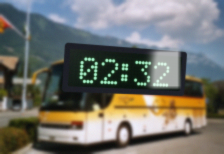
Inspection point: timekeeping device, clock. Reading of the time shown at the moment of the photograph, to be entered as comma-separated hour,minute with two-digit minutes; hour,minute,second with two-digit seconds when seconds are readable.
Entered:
2,32
